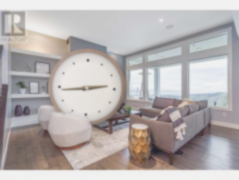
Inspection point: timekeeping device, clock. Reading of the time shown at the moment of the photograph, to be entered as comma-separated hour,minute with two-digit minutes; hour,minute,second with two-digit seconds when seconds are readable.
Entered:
2,44
